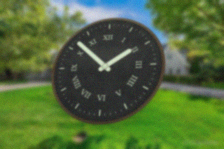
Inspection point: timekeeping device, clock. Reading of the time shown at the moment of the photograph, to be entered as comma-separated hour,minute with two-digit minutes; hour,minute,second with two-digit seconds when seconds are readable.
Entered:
1,52
